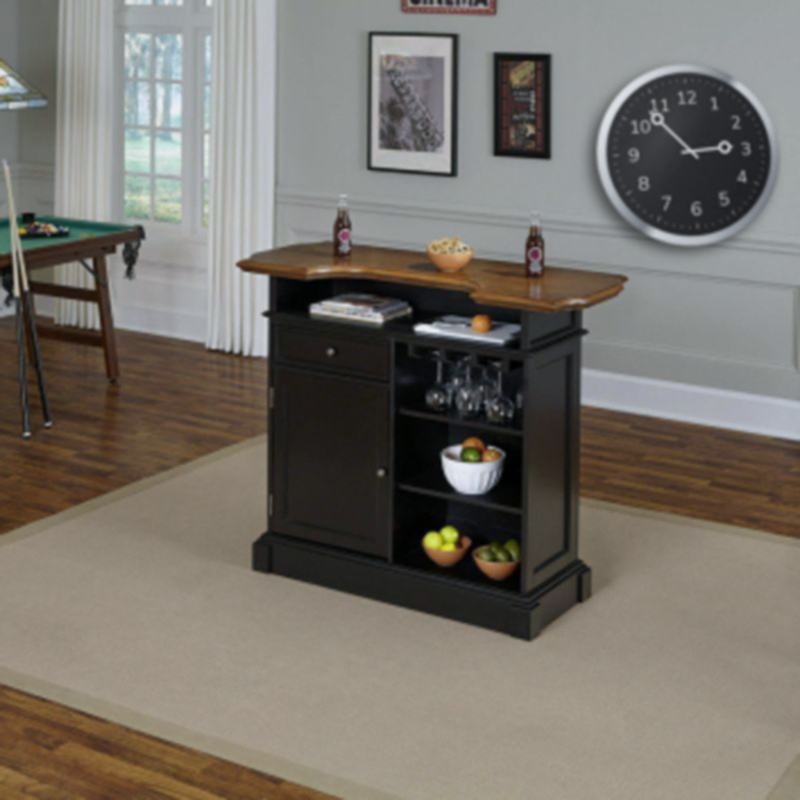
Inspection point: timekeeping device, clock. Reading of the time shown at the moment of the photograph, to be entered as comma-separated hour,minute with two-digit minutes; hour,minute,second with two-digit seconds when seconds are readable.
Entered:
2,53
